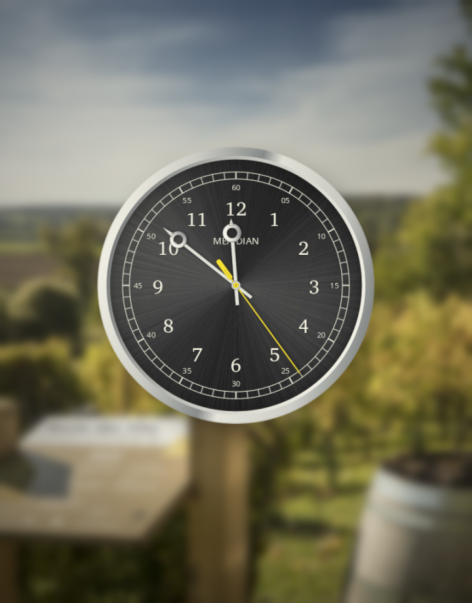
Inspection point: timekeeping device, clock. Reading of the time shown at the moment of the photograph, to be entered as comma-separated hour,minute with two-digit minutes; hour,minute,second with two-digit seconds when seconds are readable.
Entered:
11,51,24
